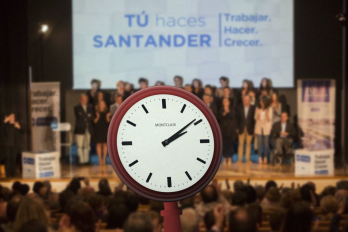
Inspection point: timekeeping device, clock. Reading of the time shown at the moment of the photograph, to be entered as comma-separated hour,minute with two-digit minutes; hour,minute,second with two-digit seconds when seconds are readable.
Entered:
2,09
